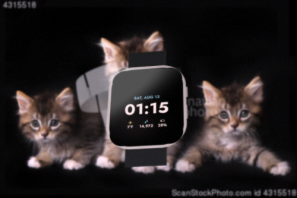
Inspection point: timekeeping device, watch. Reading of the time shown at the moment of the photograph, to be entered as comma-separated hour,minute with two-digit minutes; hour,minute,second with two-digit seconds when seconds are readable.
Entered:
1,15
